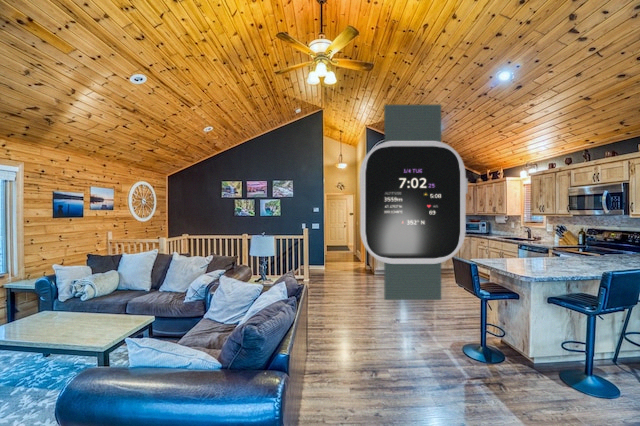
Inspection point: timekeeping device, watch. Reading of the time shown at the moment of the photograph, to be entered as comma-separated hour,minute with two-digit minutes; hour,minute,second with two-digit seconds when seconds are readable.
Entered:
7,02
